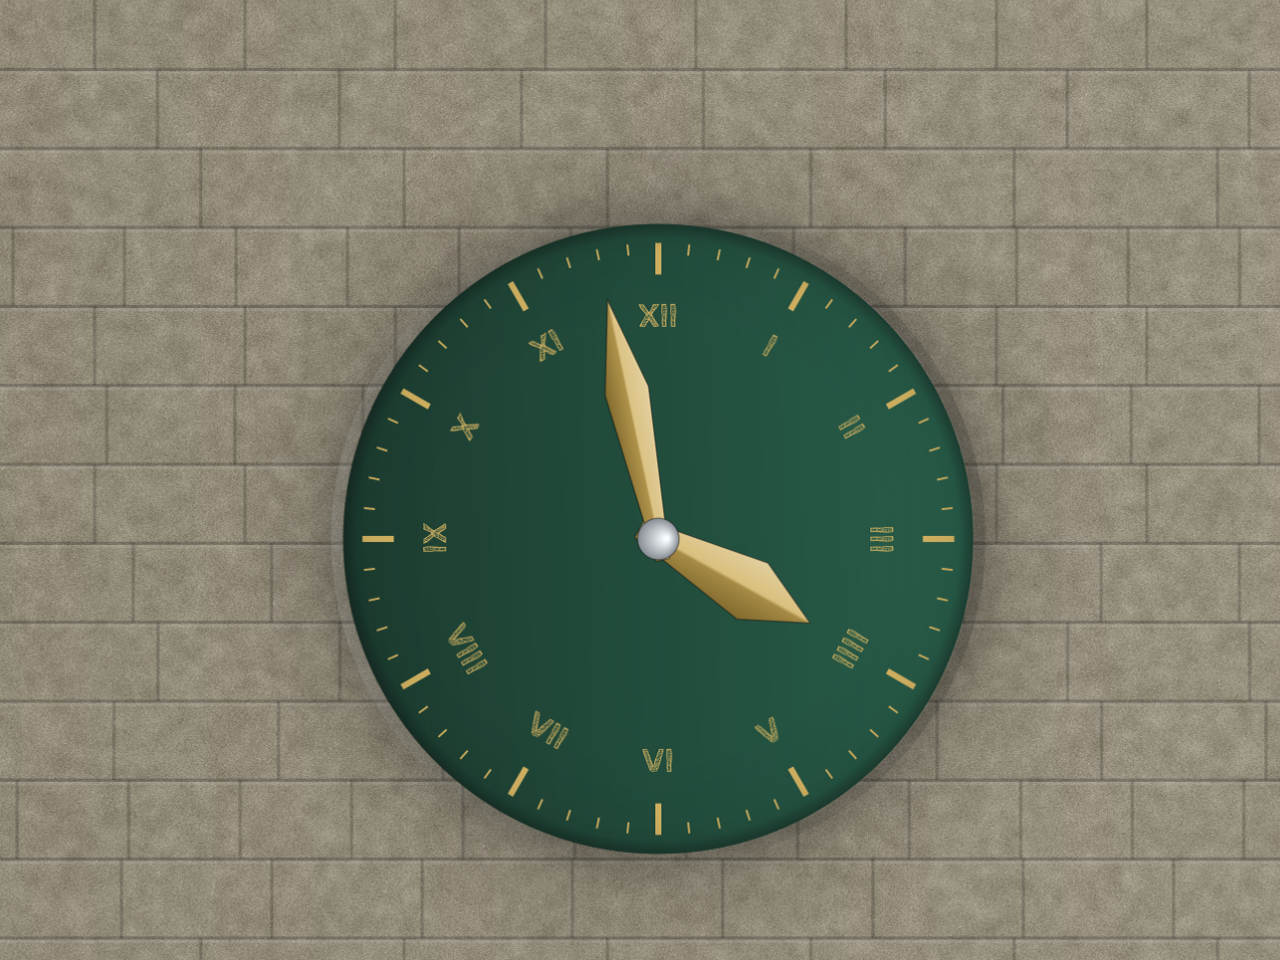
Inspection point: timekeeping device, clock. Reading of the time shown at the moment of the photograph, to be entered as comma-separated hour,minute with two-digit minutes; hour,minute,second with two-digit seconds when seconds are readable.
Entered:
3,58
